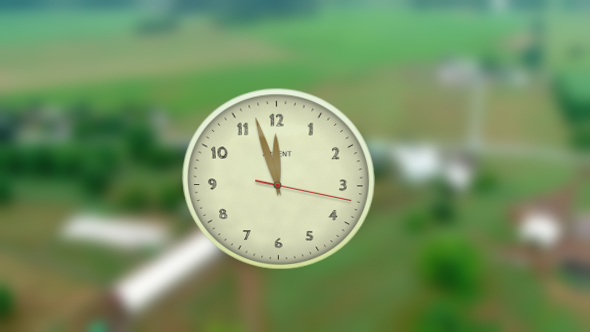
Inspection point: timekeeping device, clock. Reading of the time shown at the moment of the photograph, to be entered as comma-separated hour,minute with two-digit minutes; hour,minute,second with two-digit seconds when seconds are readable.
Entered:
11,57,17
